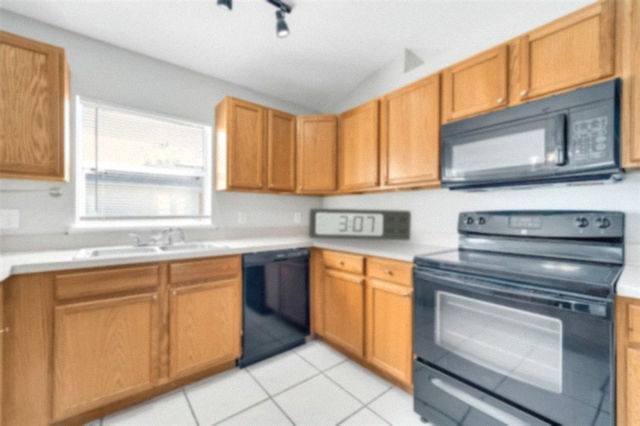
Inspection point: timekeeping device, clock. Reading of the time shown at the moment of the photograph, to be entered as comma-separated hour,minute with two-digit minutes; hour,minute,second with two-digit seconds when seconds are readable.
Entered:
3,07
